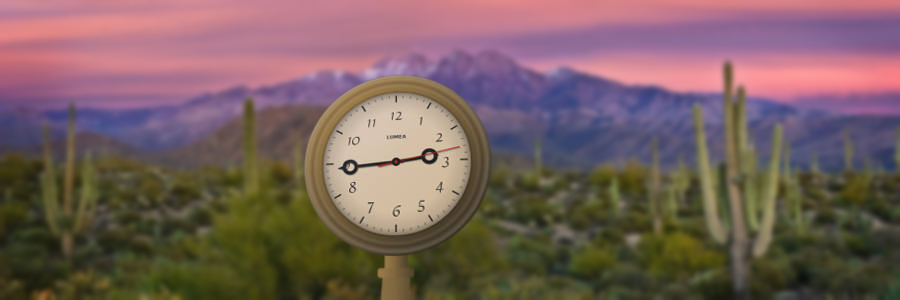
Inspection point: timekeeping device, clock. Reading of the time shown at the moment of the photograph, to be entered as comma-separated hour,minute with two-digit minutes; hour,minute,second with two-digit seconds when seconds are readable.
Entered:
2,44,13
